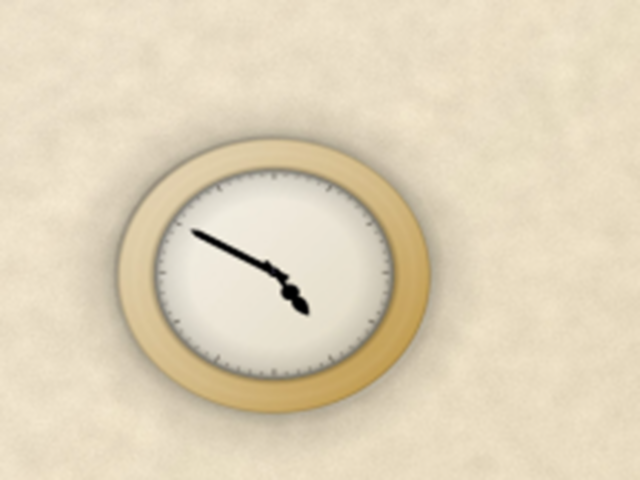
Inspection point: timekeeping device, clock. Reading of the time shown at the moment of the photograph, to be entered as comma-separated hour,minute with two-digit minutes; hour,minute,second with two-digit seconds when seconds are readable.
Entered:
4,50
